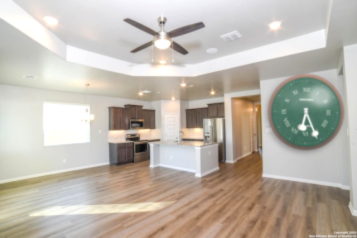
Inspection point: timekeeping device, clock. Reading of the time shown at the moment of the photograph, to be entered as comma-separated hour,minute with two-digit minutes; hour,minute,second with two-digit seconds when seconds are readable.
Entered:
6,26
